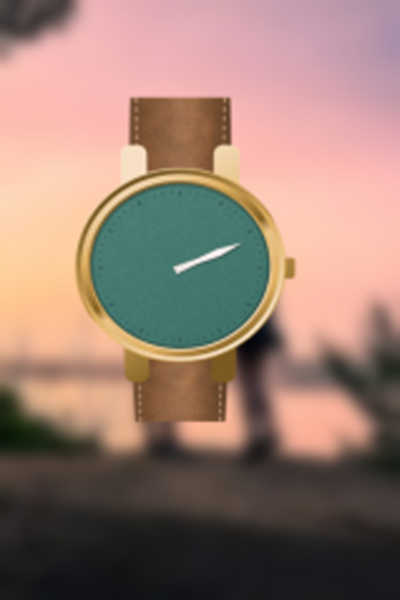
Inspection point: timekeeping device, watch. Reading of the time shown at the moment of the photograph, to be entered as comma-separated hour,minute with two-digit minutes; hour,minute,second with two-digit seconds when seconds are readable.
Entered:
2,11
